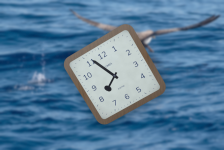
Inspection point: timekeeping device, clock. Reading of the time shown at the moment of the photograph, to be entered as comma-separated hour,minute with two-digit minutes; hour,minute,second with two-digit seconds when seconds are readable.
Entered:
7,56
